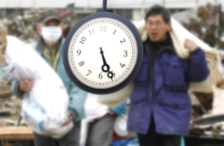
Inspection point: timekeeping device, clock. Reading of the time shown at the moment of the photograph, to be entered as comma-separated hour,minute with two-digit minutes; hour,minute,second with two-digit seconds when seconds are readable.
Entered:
5,26
